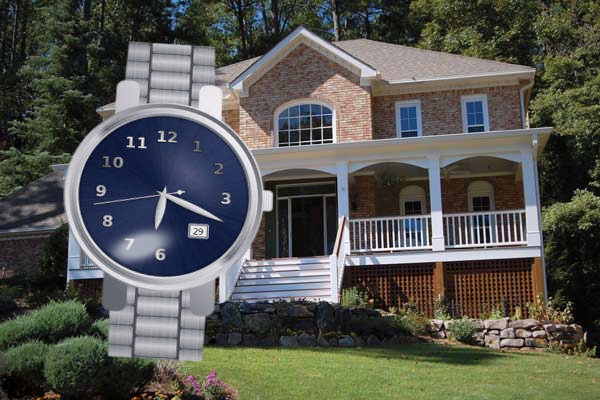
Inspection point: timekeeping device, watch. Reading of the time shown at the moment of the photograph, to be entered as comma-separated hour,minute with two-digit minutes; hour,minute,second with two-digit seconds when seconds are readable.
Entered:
6,18,43
